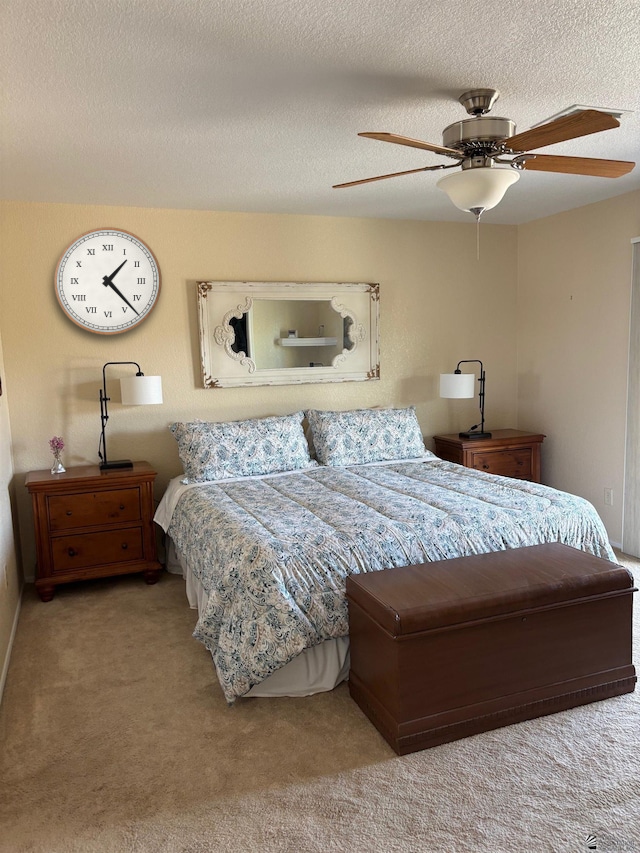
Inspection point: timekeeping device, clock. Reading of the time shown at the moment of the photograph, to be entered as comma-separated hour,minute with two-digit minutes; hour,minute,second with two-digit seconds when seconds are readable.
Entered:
1,23
